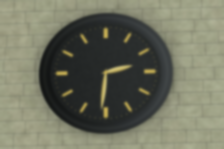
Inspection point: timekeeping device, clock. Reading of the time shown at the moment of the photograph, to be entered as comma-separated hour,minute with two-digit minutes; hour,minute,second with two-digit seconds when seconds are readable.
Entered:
2,31
